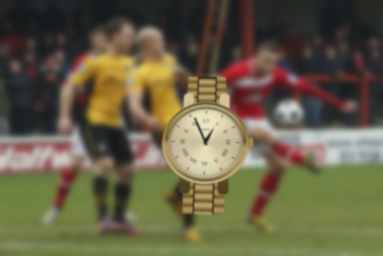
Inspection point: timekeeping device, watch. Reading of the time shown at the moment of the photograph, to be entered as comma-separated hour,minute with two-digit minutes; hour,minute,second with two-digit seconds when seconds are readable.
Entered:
12,56
